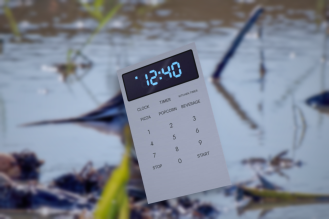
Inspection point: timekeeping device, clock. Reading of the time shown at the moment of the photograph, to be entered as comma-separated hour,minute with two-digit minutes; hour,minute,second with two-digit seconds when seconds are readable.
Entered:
12,40
